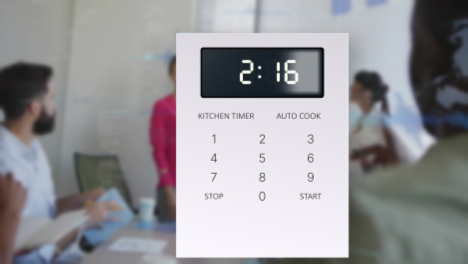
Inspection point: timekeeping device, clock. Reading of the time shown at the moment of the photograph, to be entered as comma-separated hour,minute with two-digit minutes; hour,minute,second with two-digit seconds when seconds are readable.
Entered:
2,16
